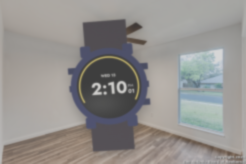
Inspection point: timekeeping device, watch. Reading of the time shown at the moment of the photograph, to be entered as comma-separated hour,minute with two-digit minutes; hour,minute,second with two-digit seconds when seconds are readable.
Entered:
2,10
